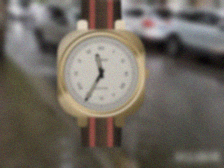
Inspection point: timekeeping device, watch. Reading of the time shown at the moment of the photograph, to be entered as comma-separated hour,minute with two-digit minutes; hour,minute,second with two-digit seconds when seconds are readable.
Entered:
11,35
